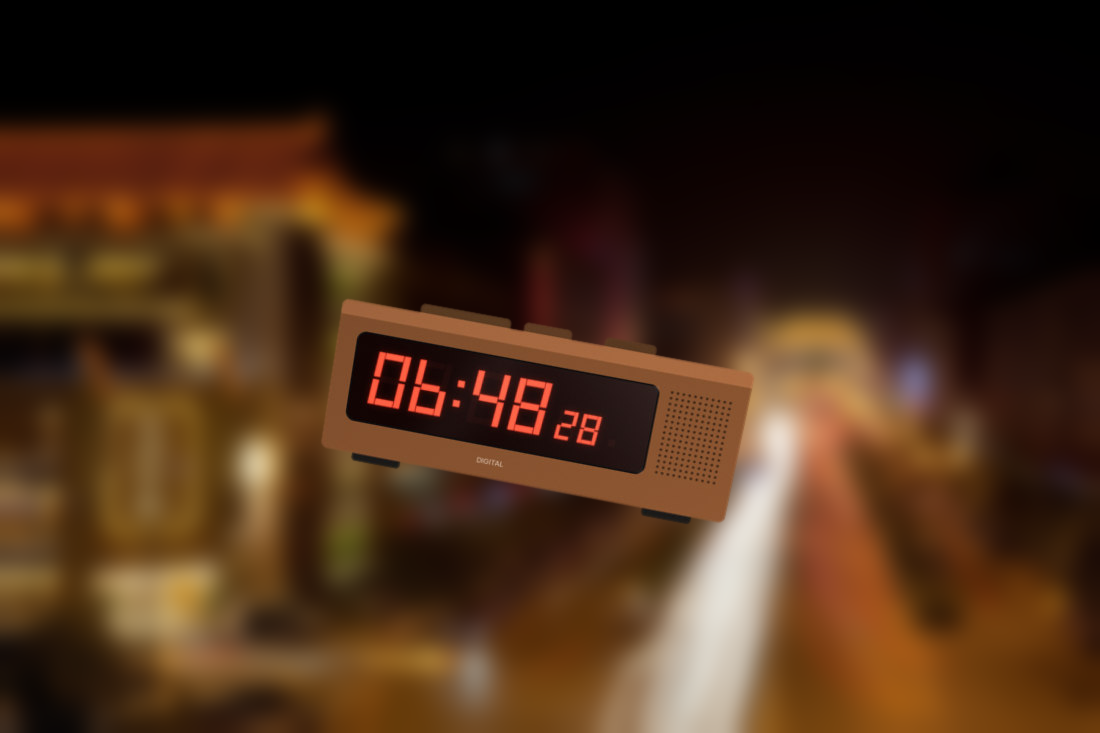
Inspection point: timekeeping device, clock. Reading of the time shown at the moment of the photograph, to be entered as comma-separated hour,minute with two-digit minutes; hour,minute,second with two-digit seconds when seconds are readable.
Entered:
6,48,28
